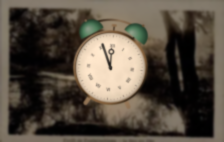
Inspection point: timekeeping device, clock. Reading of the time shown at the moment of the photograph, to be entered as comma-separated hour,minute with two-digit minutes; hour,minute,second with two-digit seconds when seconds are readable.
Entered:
11,56
